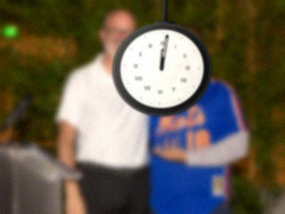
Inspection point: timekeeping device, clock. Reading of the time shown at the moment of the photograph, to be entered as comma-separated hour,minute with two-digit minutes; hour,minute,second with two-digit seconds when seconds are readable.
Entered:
12,01
